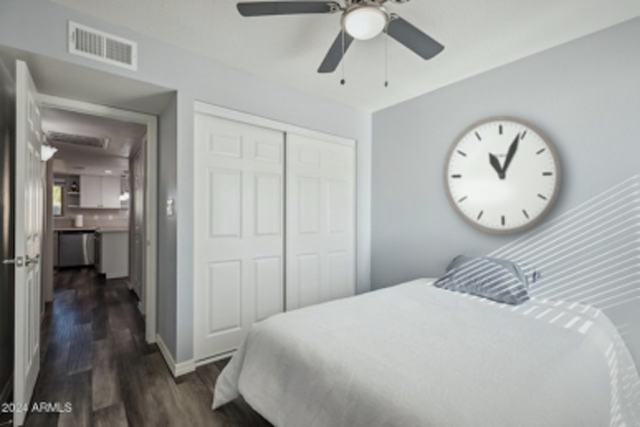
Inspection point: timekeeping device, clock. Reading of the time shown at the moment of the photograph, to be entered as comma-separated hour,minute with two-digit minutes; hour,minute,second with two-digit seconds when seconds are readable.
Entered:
11,04
